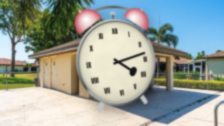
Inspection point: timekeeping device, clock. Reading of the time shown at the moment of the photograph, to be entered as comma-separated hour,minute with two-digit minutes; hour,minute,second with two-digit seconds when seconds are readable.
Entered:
4,13
